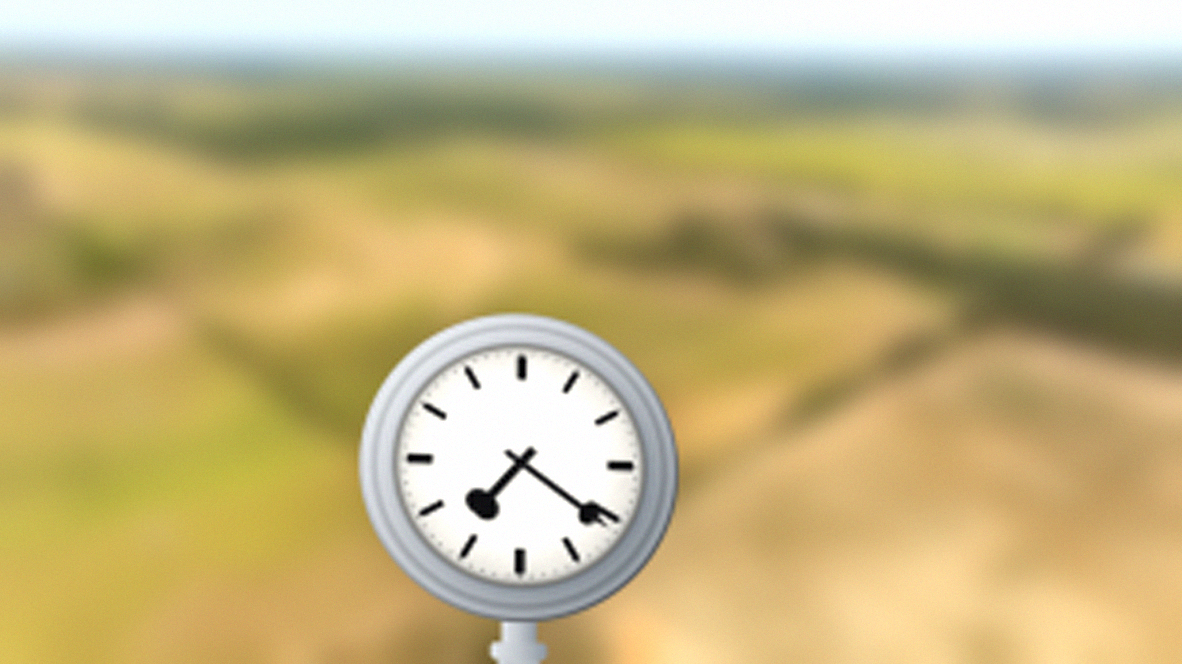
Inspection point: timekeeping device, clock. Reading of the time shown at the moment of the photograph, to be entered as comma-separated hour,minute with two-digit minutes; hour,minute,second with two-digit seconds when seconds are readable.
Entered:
7,21
